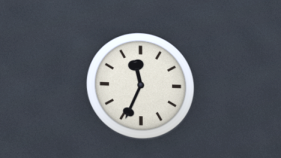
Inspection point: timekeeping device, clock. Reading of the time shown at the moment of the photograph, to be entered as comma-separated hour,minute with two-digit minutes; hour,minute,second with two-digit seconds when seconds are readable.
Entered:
11,34
